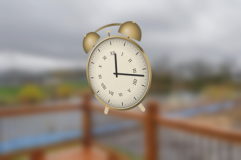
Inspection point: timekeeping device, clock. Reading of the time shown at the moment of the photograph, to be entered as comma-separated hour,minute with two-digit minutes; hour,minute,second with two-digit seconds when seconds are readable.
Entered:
12,17
